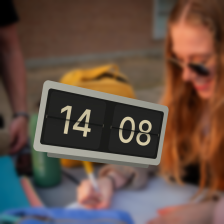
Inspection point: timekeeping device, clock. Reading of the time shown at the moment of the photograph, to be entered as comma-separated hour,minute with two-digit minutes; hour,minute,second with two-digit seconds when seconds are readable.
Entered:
14,08
